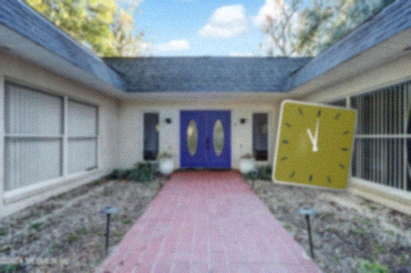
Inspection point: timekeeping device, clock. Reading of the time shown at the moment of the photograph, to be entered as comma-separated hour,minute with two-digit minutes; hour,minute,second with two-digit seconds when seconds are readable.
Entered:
11,00
